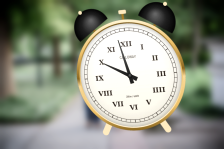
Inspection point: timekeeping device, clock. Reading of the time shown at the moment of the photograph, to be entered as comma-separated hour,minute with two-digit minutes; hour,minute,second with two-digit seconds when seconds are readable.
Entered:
9,58
